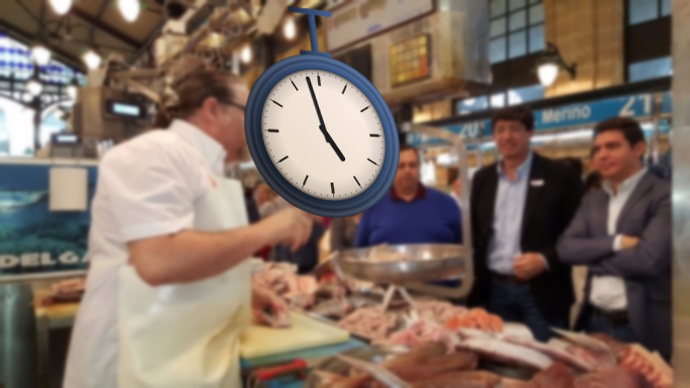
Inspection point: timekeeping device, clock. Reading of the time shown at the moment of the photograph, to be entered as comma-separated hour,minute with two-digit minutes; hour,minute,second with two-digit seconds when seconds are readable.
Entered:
4,58
